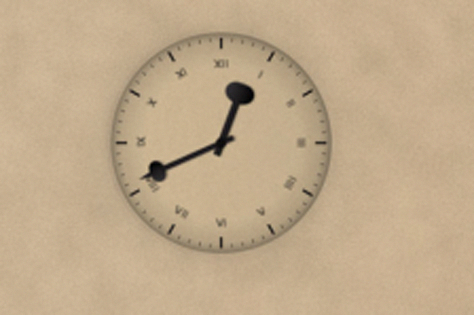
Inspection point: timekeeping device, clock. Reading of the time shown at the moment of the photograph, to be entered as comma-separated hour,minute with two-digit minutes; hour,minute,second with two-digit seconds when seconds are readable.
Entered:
12,41
